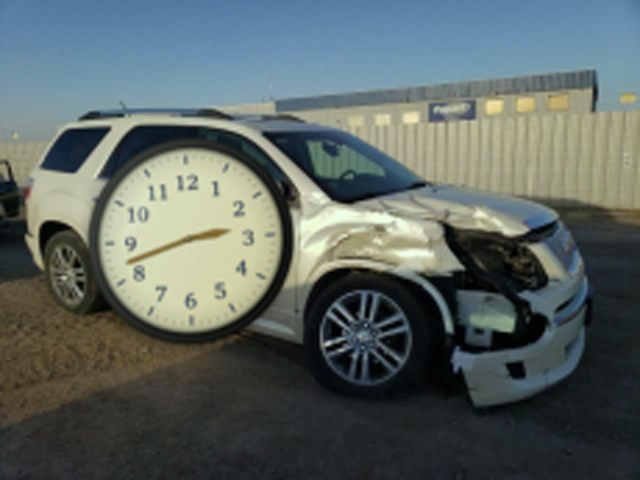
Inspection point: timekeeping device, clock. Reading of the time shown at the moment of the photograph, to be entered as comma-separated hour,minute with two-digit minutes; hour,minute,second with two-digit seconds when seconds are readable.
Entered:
2,42
